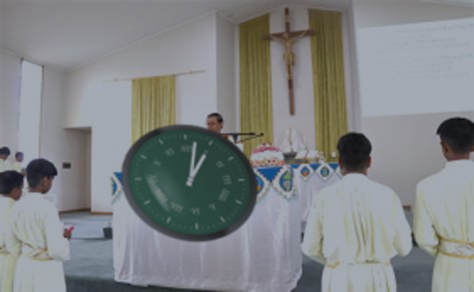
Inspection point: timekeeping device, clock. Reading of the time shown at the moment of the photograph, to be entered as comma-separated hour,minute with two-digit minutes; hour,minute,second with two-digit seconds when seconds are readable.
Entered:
1,02
